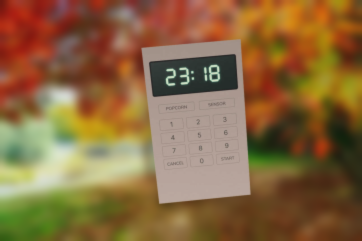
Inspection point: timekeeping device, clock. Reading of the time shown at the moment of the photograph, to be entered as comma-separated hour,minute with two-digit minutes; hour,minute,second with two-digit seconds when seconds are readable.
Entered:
23,18
